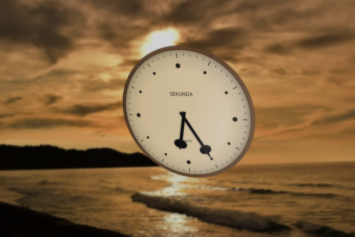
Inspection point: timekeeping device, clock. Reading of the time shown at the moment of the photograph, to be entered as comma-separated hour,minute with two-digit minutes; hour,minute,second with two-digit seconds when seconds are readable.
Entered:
6,25
